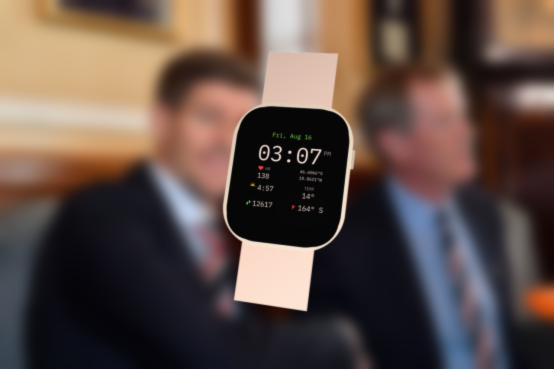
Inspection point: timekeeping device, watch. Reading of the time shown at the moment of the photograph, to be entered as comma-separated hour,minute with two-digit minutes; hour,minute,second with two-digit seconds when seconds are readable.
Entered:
3,07
